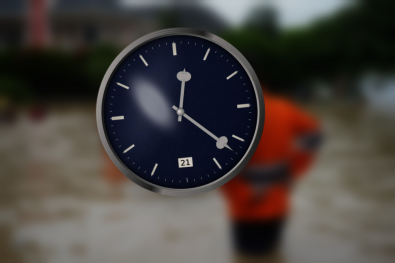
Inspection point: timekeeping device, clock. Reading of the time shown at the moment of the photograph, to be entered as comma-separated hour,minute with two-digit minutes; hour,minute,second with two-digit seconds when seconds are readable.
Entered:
12,22
